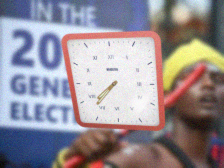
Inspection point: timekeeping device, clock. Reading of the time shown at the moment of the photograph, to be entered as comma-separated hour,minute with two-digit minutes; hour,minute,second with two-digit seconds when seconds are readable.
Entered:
7,37
